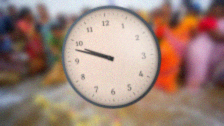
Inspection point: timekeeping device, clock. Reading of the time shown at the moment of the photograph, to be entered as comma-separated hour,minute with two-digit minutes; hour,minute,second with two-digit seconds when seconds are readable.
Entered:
9,48
